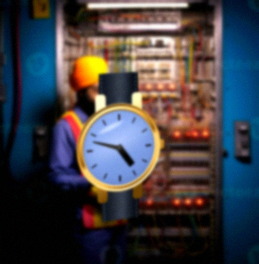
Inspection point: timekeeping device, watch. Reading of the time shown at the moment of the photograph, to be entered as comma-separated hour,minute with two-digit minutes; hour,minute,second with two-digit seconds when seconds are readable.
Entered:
4,48
